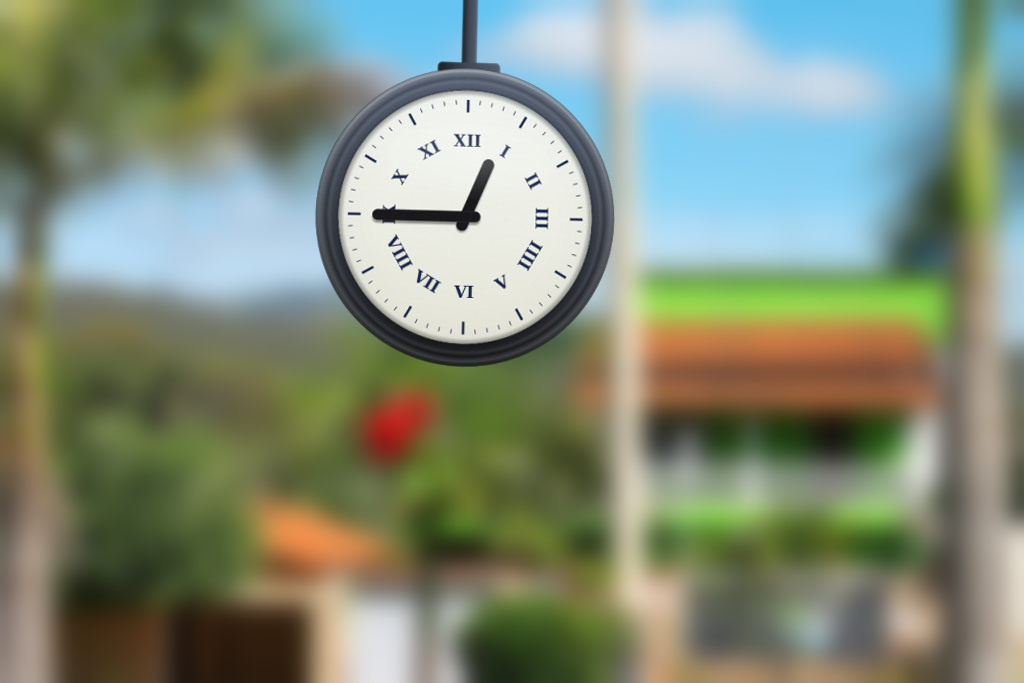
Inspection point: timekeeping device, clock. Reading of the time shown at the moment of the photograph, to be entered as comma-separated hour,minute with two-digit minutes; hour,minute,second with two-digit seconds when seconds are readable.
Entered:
12,45
